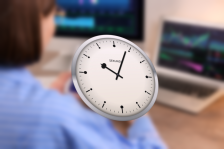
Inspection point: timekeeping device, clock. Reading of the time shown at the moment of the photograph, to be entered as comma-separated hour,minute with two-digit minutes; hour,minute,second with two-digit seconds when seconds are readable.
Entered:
10,04
